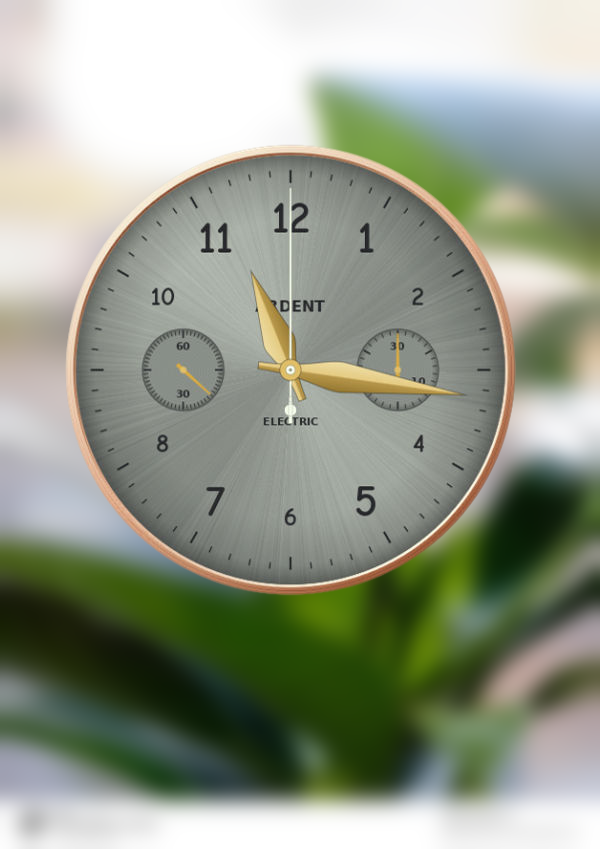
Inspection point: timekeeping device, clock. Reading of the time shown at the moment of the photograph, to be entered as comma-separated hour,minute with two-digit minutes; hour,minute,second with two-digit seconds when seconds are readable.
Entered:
11,16,22
